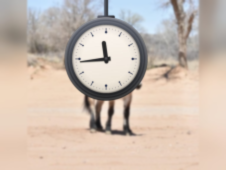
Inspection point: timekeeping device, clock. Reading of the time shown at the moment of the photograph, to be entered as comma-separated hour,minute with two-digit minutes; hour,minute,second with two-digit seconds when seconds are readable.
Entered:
11,44
